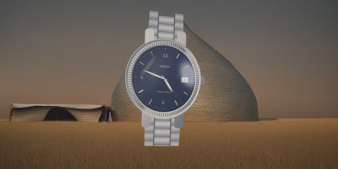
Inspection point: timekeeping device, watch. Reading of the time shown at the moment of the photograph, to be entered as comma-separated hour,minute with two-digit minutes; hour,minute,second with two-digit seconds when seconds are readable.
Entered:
4,48
